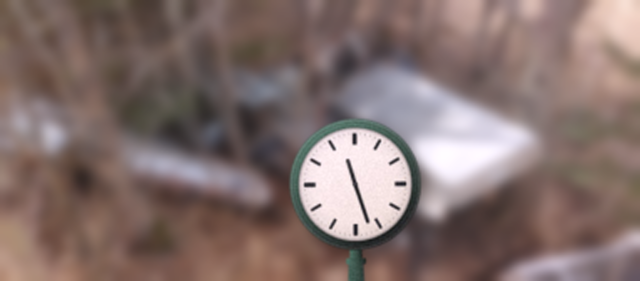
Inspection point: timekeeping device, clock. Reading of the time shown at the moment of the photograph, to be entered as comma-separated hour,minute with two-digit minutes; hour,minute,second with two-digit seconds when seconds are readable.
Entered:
11,27
